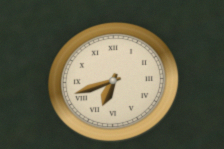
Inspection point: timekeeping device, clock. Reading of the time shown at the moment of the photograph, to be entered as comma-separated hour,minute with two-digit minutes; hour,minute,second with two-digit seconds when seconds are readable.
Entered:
6,42
